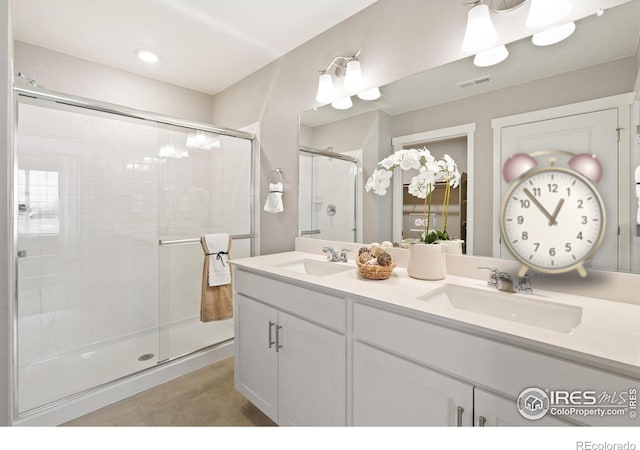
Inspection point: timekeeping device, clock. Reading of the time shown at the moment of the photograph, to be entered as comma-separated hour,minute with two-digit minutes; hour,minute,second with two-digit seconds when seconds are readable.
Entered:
12,53
